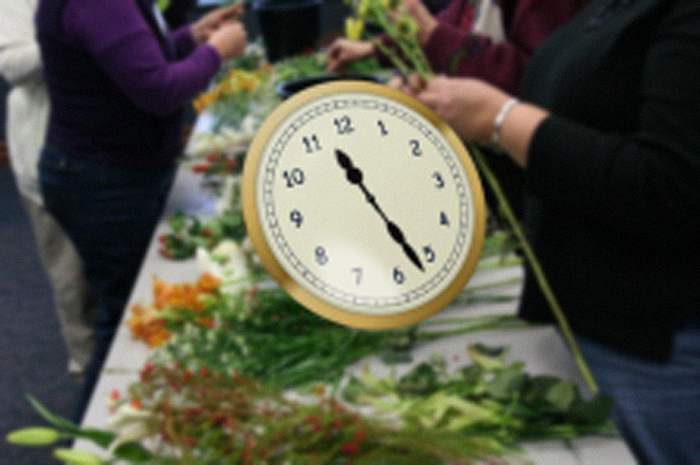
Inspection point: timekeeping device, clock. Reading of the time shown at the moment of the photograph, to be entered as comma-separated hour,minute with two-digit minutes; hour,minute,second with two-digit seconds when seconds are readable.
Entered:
11,27
